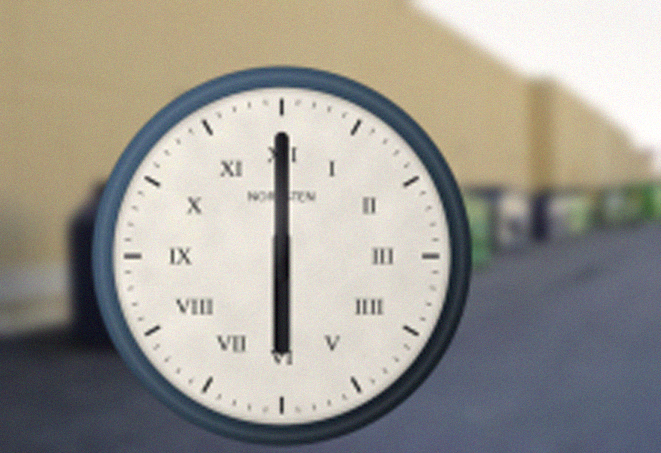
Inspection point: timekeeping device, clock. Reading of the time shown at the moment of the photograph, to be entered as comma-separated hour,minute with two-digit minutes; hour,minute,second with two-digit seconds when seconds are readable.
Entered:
6,00
